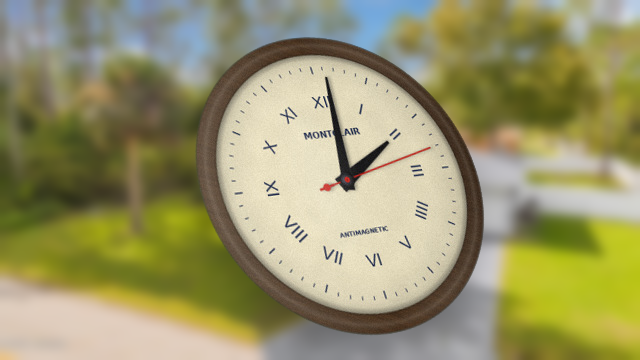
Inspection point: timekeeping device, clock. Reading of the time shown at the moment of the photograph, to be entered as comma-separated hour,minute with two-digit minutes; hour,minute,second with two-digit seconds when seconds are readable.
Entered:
2,01,13
